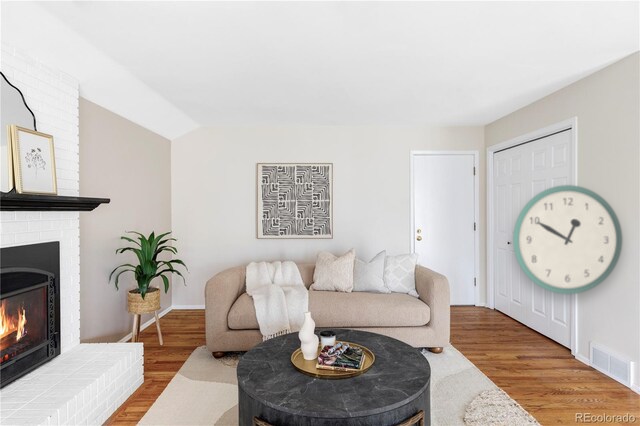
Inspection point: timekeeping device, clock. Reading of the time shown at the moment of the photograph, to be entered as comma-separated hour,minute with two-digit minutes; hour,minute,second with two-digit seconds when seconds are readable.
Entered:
12,50
